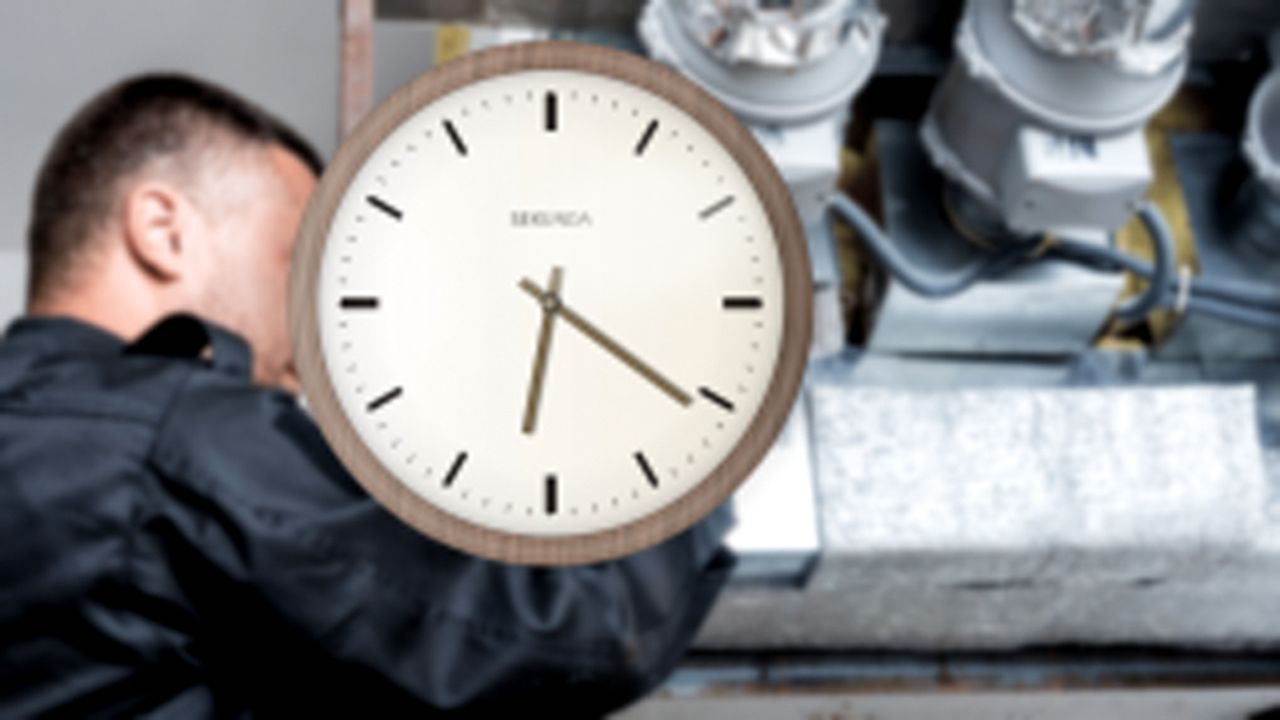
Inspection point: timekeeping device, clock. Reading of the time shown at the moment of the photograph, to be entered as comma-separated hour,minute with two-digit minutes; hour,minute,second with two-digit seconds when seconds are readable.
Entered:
6,21
